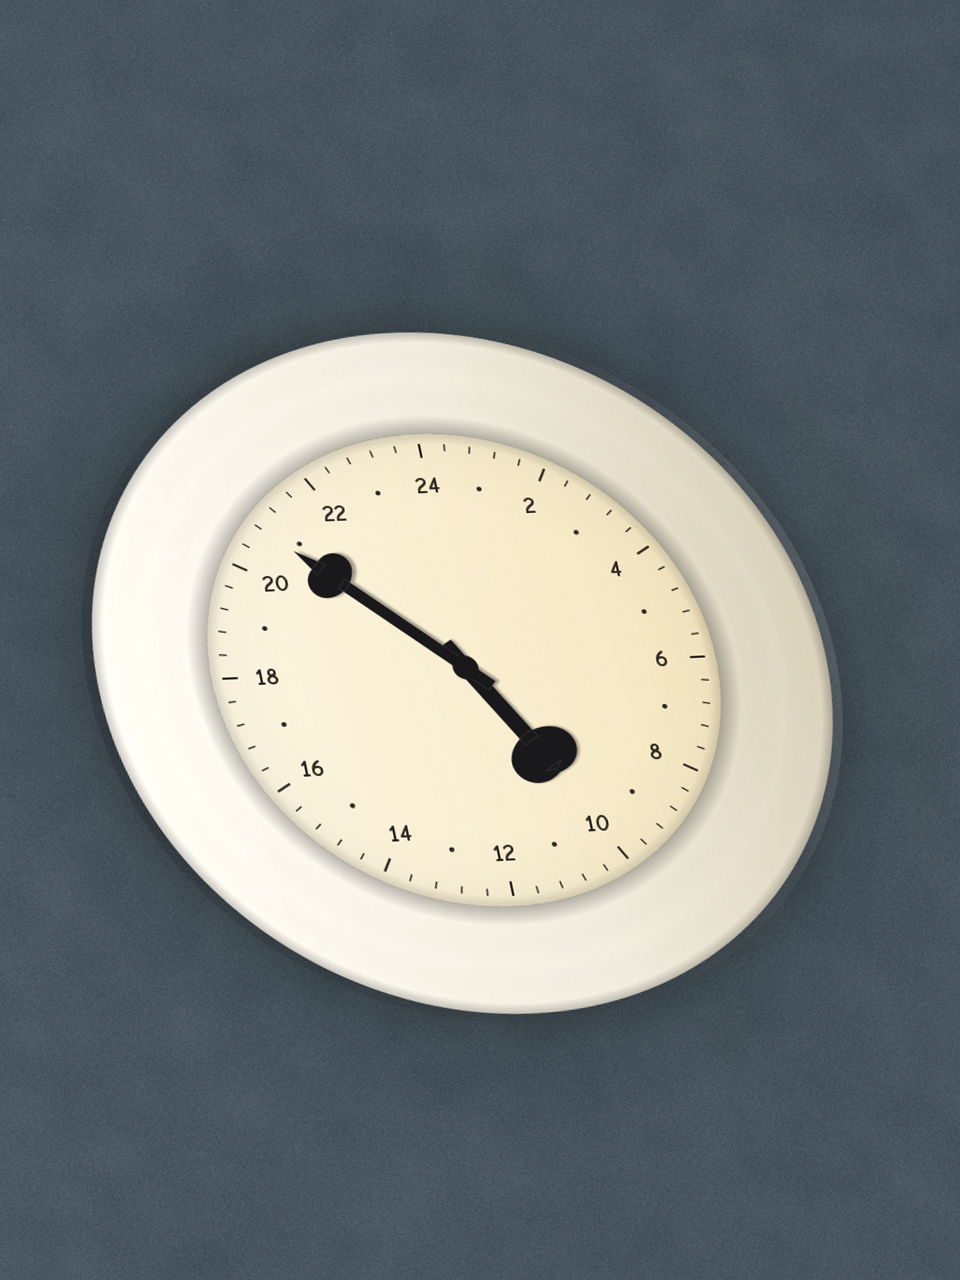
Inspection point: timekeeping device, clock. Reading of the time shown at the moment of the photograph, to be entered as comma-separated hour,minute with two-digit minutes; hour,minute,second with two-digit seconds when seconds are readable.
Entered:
9,52
